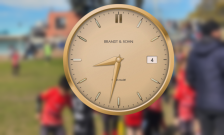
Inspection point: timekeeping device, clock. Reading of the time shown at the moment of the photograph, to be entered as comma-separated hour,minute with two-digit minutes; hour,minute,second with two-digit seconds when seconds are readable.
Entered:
8,32
